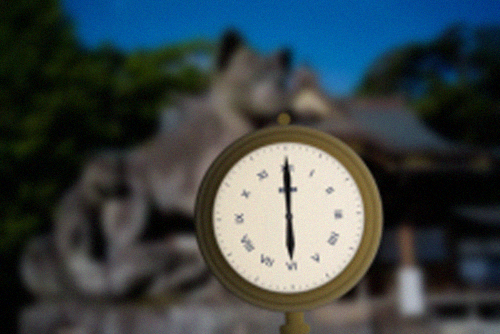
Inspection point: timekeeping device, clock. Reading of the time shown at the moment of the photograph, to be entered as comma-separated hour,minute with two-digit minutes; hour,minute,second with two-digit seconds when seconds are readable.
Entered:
6,00
